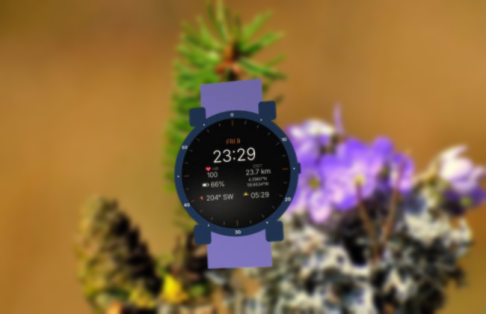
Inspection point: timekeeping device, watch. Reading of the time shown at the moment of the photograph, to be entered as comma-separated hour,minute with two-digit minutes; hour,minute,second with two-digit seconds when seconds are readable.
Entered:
23,29
